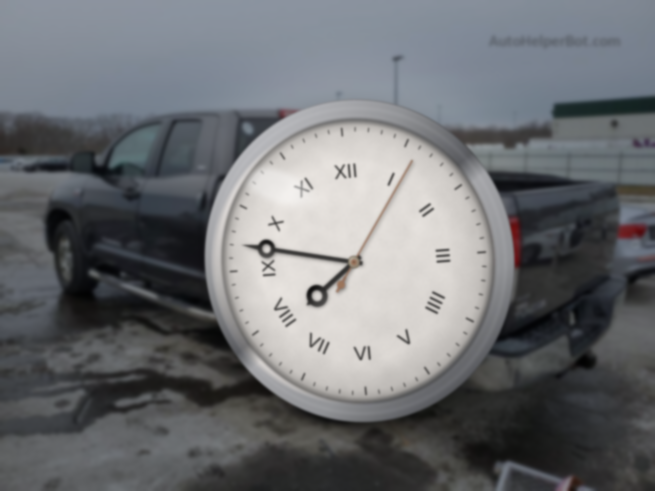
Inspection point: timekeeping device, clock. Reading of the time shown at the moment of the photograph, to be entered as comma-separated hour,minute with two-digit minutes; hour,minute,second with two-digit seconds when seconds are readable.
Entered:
7,47,06
